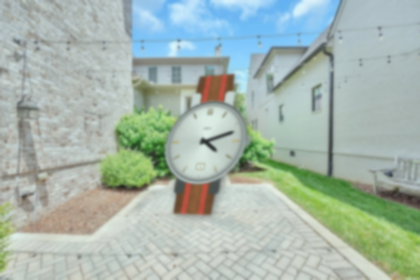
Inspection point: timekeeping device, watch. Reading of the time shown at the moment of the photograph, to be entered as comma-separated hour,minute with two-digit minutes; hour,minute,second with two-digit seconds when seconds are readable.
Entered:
4,12
